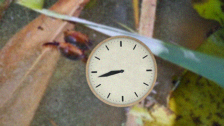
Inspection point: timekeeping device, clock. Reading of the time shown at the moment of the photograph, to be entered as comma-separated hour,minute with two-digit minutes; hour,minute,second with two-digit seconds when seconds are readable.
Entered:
8,43
